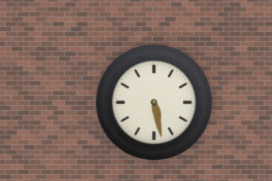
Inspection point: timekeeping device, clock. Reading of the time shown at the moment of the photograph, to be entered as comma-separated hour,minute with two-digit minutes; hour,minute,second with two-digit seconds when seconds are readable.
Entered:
5,28
